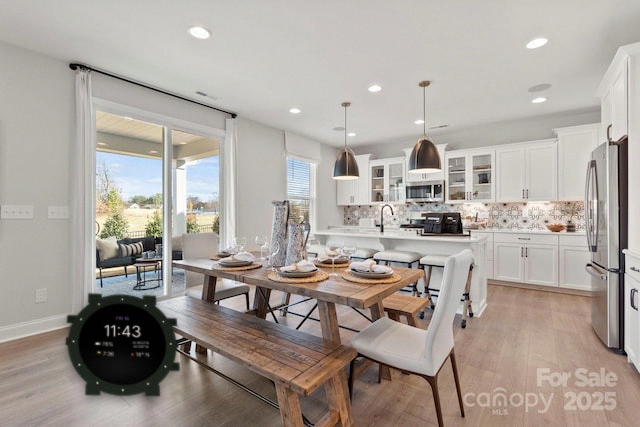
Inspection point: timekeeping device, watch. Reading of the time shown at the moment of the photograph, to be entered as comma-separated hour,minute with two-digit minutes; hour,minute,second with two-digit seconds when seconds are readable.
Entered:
11,43
